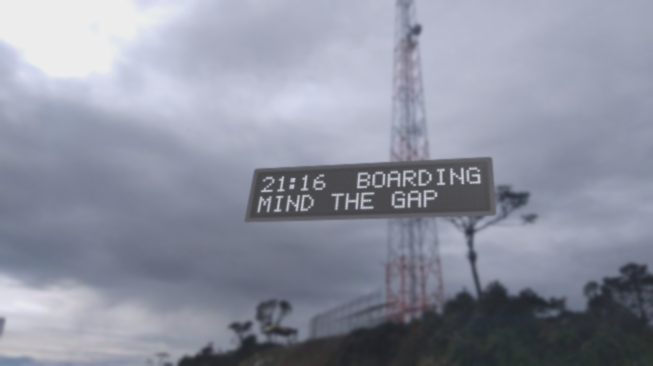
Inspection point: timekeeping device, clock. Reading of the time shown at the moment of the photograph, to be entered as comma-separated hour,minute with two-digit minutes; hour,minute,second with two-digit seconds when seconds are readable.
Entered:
21,16
